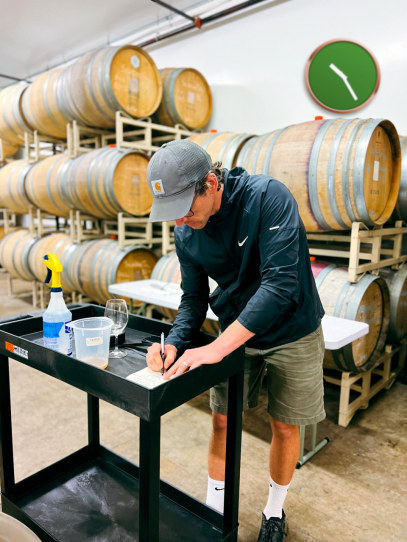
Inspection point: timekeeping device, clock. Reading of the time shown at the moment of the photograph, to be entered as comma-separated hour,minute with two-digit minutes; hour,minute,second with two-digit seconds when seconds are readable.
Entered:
10,25
